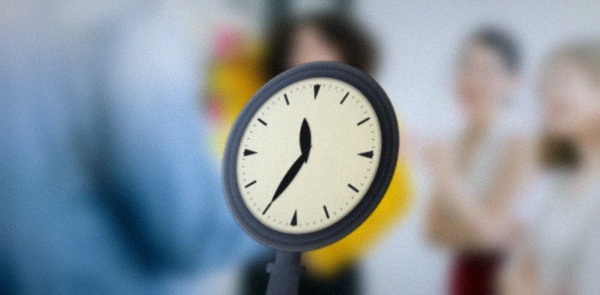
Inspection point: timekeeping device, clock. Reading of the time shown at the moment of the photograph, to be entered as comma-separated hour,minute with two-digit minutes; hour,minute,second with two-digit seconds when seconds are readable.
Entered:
11,35
